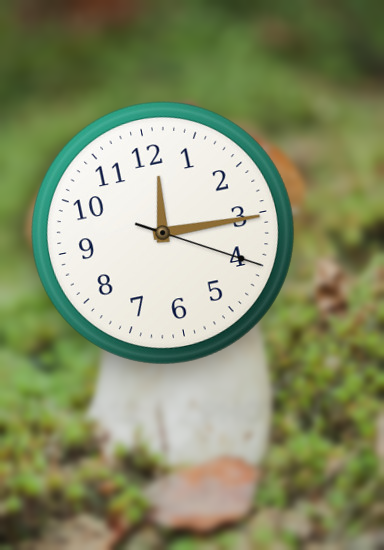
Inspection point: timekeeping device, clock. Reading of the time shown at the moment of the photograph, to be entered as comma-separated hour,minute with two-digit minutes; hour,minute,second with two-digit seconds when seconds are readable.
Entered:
12,15,20
